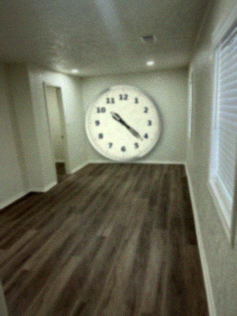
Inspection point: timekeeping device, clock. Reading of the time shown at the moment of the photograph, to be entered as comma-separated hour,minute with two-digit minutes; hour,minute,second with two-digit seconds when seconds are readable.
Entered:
10,22
